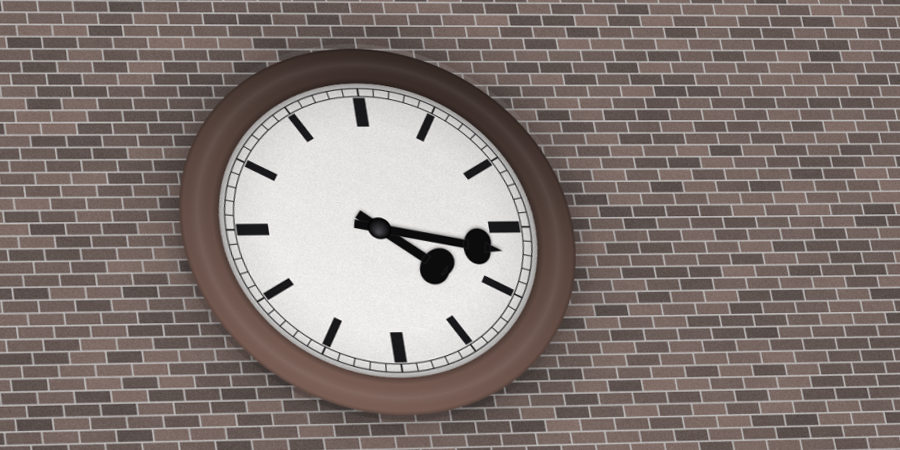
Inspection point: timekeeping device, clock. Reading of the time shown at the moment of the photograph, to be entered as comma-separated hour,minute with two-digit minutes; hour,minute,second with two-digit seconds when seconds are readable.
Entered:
4,17
